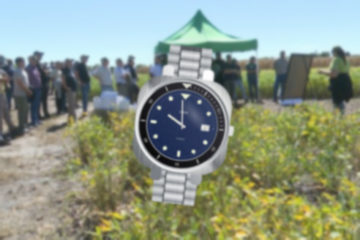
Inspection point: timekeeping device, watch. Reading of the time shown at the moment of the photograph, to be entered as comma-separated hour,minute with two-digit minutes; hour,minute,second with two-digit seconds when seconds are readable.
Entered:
9,59
